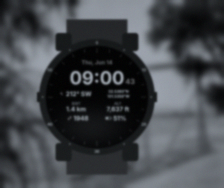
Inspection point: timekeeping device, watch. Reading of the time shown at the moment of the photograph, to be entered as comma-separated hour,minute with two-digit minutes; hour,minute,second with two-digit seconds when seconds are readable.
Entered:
9,00
